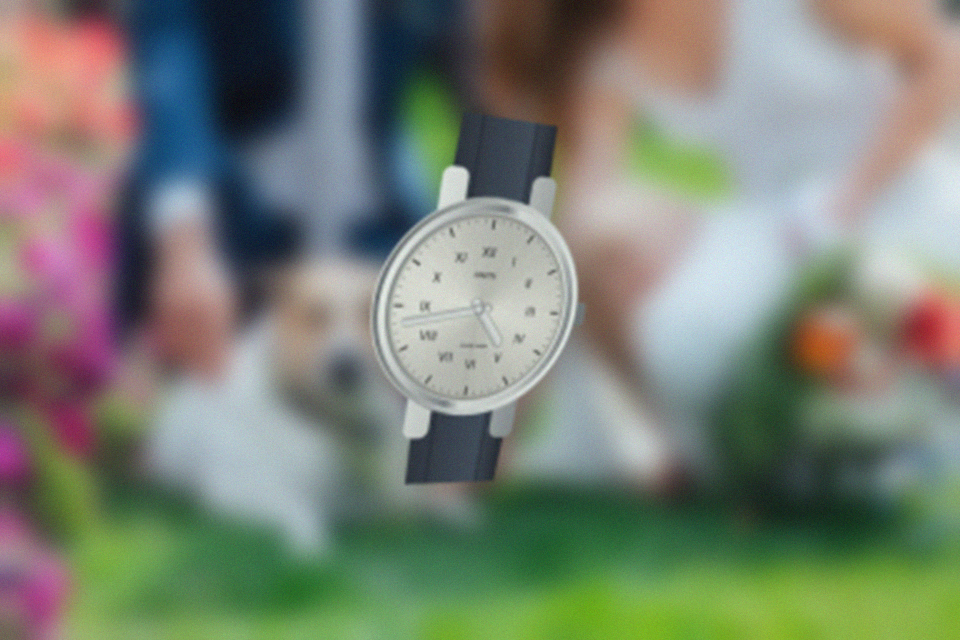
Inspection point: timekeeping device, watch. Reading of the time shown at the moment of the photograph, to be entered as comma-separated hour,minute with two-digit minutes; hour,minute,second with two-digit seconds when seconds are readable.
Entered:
4,43
